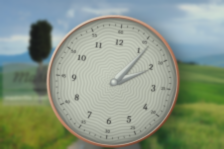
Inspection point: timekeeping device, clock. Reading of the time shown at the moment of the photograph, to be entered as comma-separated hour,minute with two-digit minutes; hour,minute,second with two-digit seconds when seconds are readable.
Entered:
2,06
